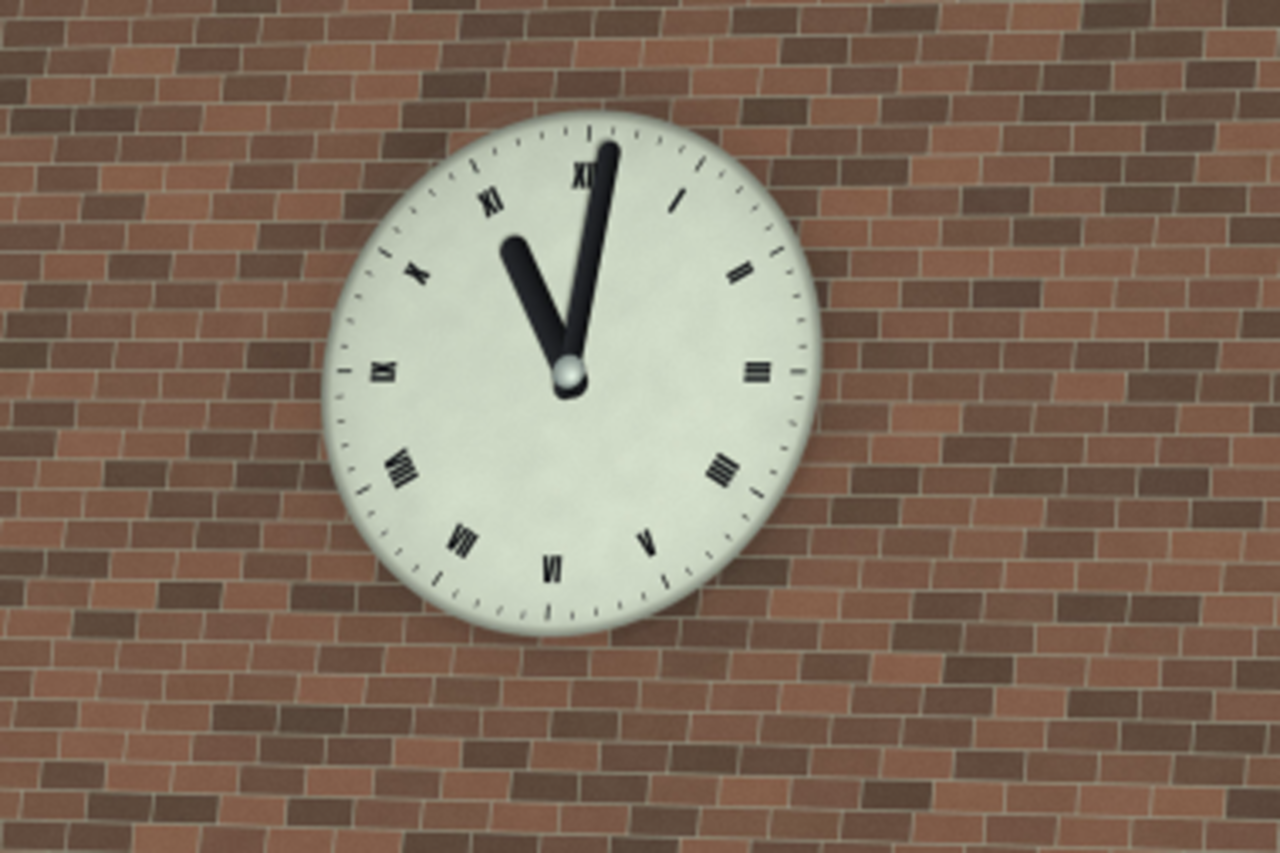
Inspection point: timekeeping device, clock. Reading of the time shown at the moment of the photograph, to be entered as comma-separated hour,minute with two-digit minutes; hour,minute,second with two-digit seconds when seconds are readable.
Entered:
11,01
